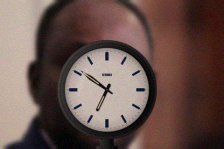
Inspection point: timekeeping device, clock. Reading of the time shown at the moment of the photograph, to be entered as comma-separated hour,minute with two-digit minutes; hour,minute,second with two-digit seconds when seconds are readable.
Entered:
6,51
